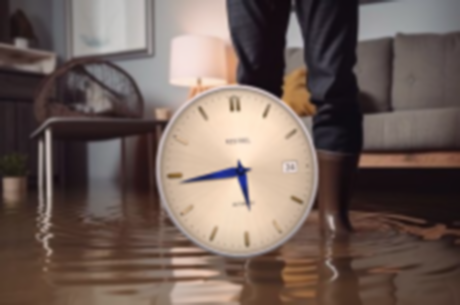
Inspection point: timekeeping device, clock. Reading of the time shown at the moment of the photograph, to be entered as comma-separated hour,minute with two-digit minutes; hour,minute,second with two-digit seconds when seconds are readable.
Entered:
5,44
